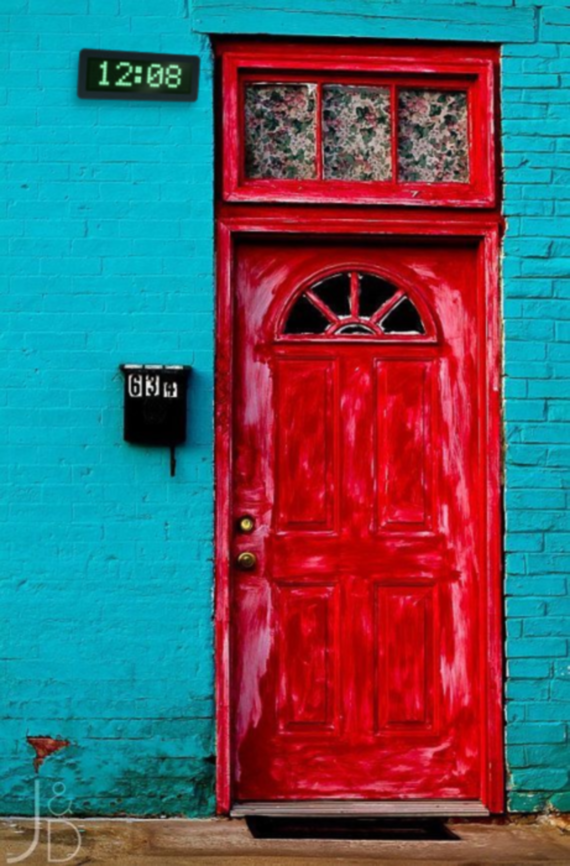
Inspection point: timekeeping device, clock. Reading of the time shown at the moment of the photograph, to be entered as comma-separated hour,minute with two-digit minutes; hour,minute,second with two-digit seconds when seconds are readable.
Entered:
12,08
